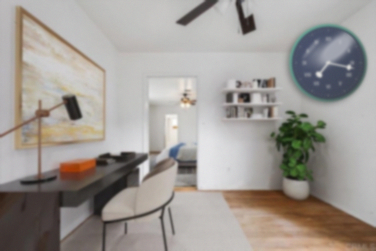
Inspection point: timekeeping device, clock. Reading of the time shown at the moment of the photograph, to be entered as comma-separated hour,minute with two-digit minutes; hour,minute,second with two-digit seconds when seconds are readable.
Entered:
7,17
